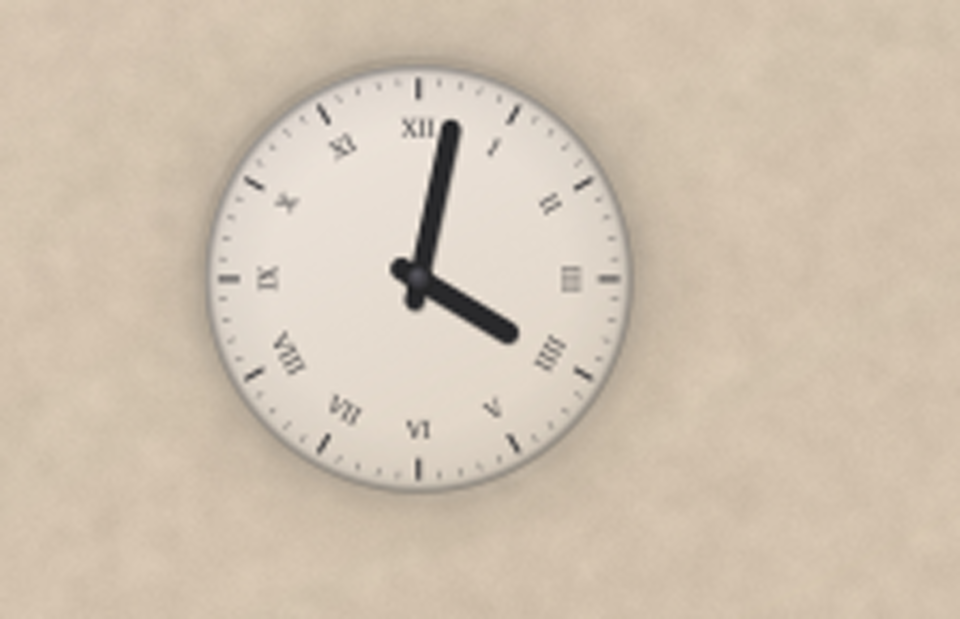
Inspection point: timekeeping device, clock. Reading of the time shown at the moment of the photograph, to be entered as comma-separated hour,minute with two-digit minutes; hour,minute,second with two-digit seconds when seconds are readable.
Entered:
4,02
